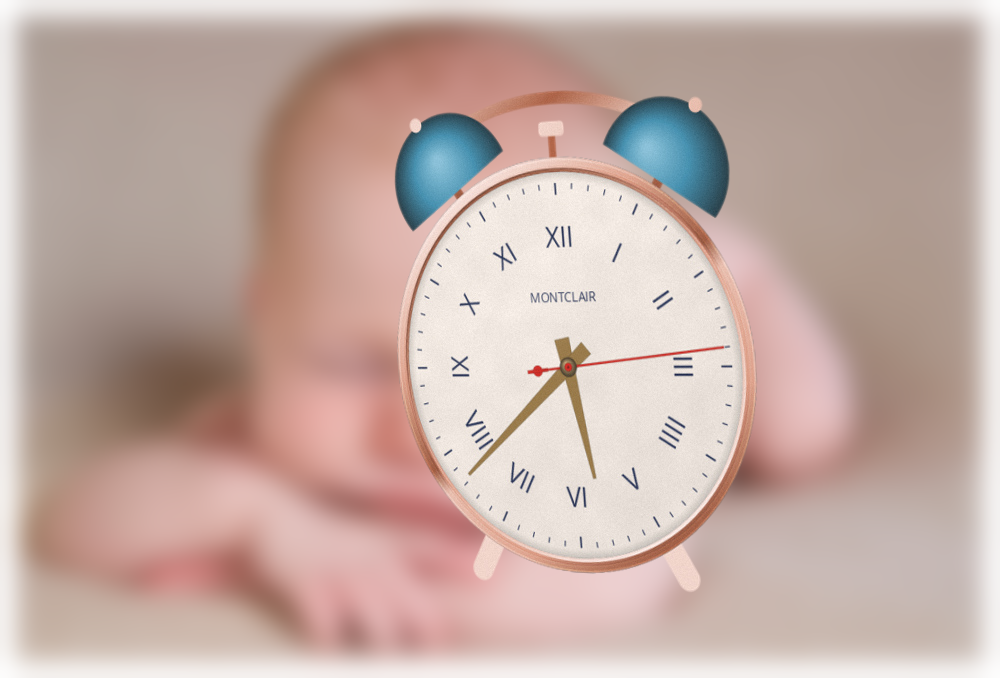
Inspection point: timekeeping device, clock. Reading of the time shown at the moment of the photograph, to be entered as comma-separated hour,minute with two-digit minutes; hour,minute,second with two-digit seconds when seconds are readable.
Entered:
5,38,14
